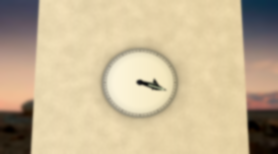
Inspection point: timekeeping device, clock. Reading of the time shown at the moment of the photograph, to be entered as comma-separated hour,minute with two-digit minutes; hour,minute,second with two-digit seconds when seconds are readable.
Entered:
3,18
